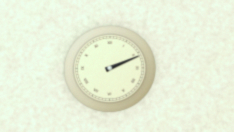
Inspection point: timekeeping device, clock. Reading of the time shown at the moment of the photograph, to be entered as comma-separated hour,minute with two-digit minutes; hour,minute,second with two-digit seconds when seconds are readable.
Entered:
2,11
